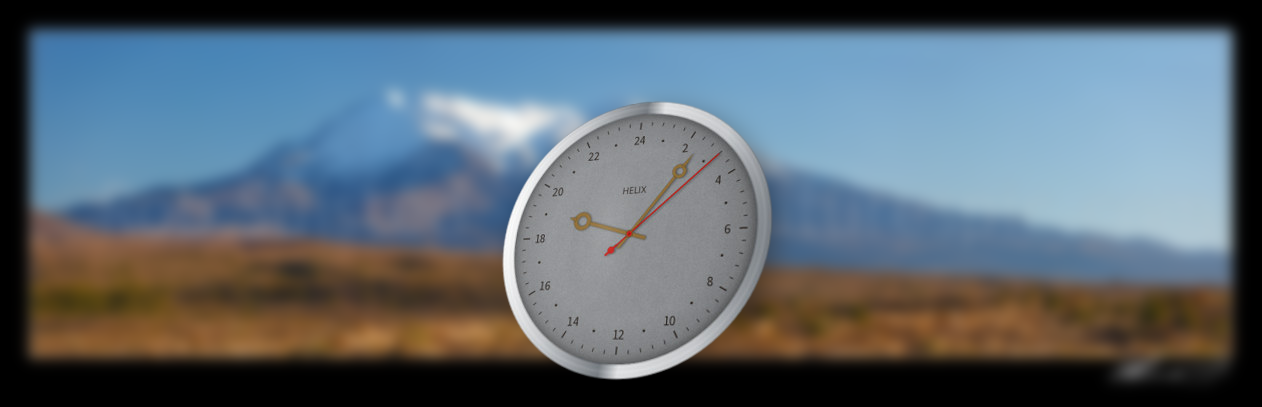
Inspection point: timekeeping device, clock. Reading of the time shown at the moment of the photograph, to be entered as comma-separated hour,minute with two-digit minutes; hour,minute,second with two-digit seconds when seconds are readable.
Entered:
19,06,08
